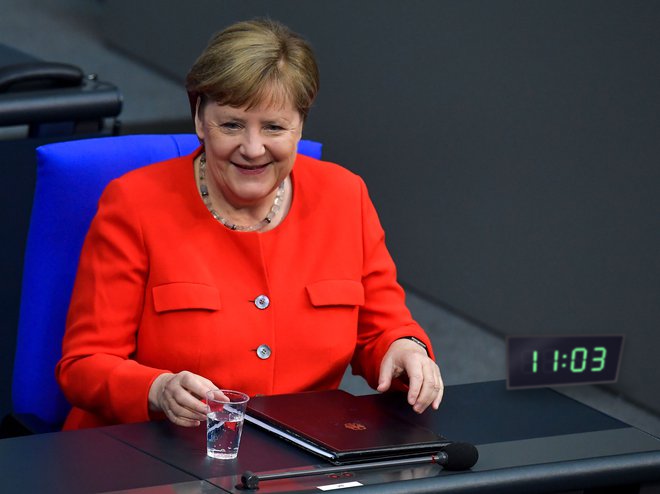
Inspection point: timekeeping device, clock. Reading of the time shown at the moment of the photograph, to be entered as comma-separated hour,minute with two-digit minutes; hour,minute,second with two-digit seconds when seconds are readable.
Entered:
11,03
